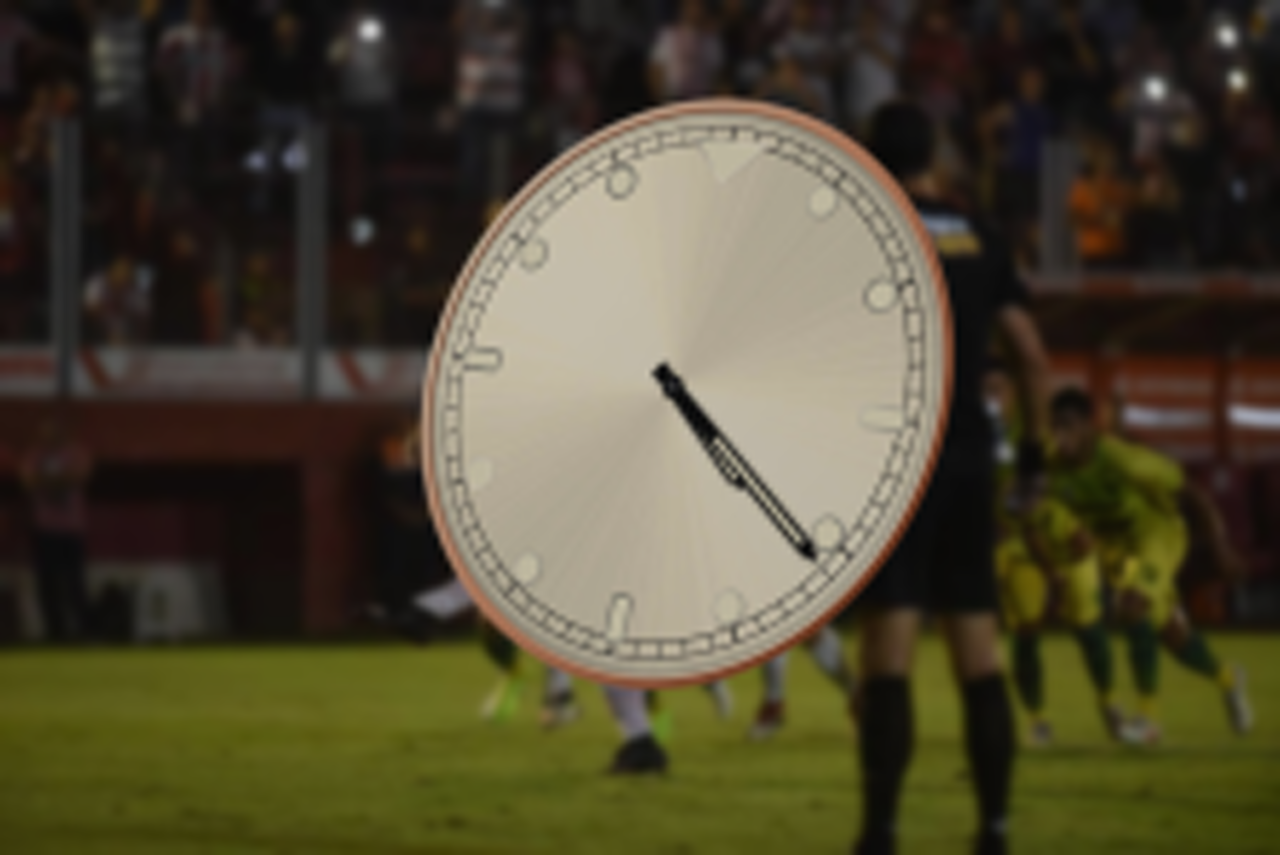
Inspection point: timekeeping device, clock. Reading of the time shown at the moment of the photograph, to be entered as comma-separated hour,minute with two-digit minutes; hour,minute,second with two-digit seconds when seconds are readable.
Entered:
4,21
